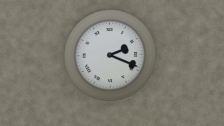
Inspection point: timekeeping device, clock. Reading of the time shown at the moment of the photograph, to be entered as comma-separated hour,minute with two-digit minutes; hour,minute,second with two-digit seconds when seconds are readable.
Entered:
2,19
